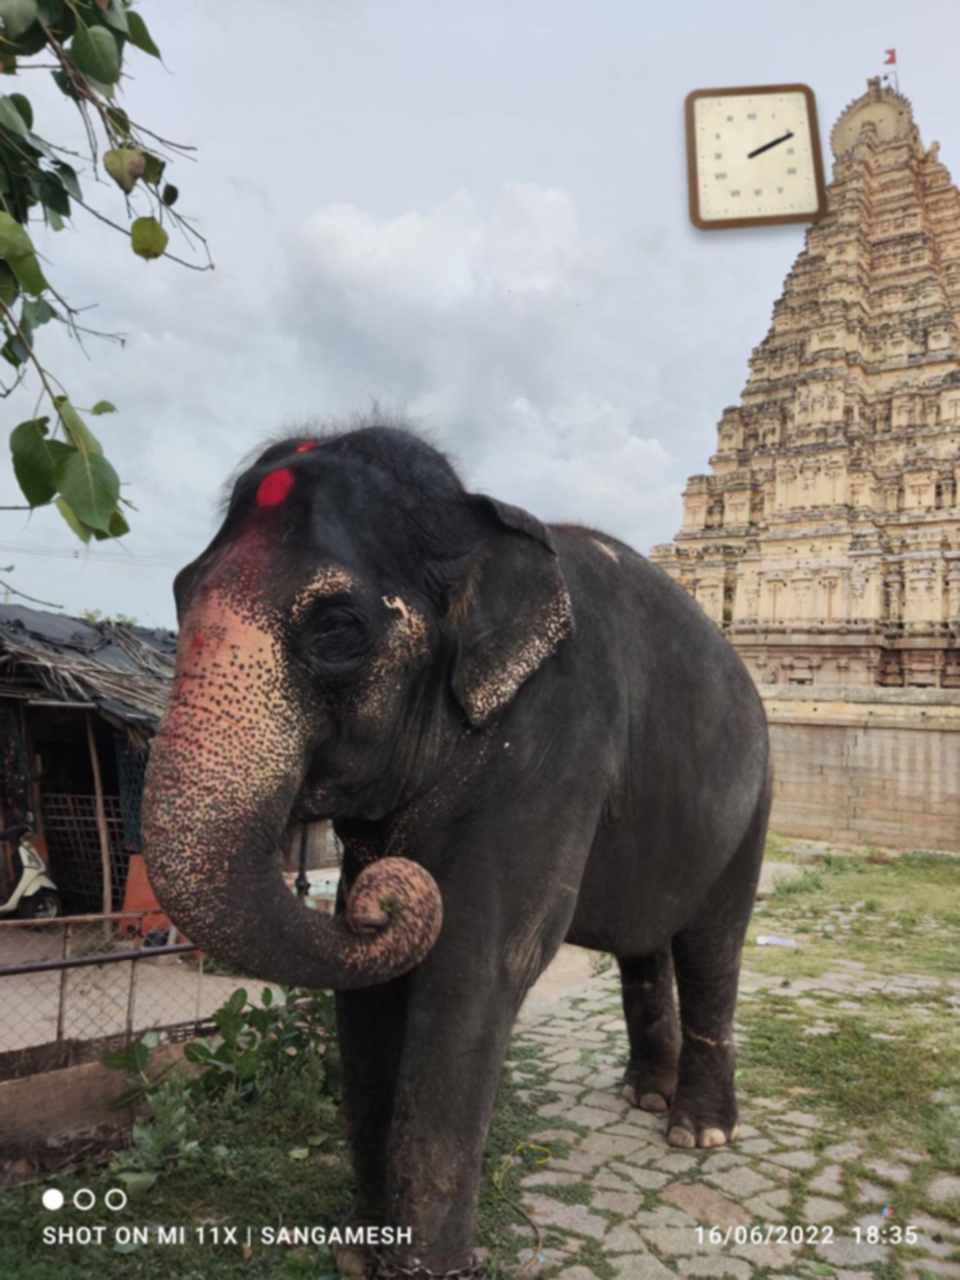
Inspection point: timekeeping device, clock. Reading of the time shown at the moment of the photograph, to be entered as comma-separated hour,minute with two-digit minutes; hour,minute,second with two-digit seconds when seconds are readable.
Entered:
2,11
